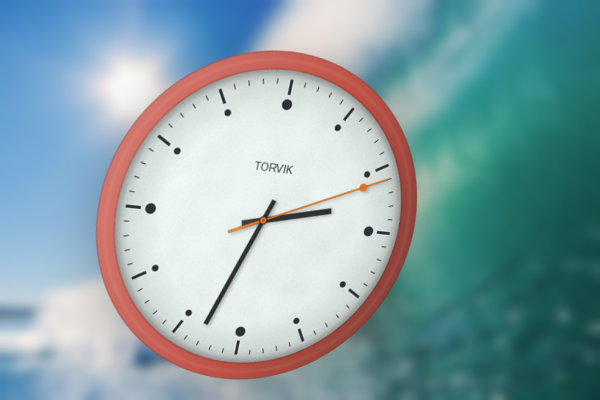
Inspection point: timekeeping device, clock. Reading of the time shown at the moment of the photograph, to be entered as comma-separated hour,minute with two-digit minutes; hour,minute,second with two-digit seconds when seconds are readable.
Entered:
2,33,11
